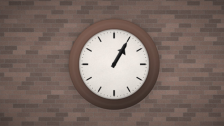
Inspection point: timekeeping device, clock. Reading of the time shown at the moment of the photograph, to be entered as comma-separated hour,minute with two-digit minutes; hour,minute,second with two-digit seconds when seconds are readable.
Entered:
1,05
